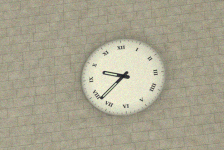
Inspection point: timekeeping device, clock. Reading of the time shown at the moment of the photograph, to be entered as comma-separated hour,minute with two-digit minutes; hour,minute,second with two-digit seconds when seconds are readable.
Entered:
9,38
